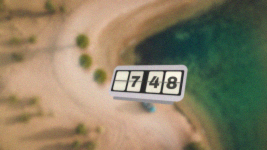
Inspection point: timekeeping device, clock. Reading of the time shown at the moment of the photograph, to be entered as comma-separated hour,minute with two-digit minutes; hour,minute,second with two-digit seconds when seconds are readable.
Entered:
7,48
